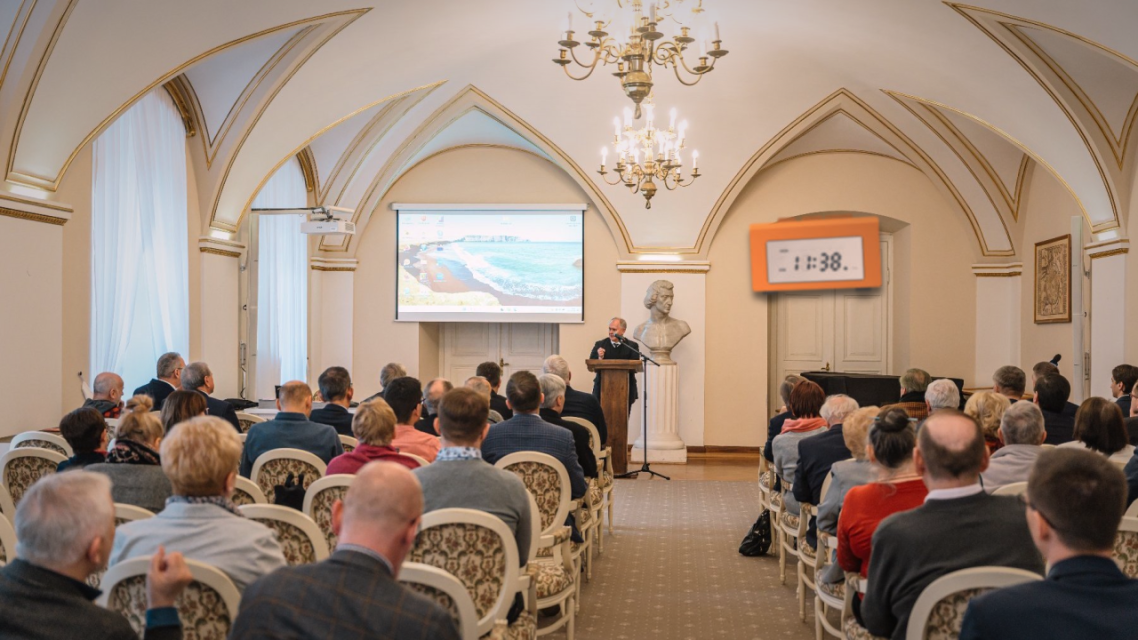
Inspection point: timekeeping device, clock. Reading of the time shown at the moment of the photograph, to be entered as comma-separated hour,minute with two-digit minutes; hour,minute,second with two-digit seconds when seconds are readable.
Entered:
11,38
